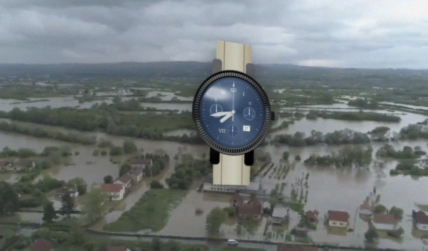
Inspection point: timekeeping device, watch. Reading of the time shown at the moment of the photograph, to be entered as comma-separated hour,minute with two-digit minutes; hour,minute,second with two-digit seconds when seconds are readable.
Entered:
7,43
